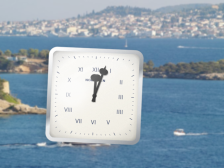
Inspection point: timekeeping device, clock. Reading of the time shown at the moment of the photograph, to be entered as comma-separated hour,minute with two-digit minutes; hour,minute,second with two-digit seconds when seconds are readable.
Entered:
12,03
